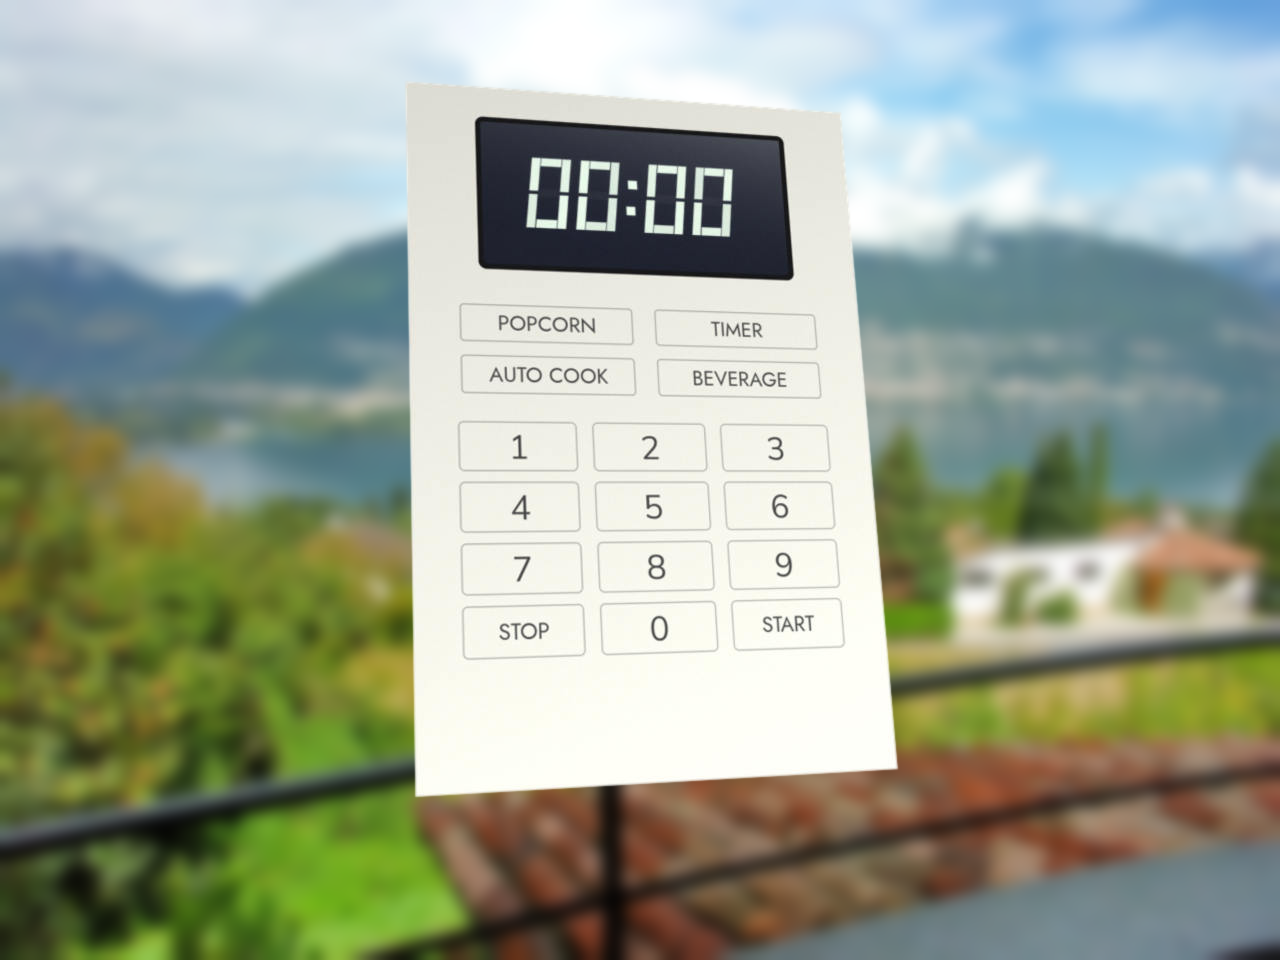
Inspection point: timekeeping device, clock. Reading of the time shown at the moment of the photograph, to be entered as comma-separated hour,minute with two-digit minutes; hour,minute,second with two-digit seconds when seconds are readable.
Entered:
0,00
